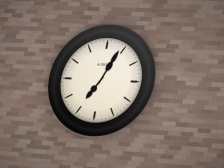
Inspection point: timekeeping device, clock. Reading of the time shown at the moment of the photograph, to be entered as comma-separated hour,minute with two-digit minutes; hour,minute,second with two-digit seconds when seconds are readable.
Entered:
7,04
